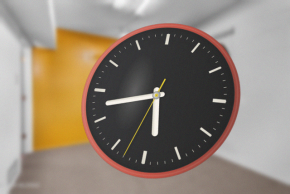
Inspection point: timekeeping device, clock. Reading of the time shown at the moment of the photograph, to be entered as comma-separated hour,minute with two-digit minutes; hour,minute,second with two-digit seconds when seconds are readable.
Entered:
5,42,33
